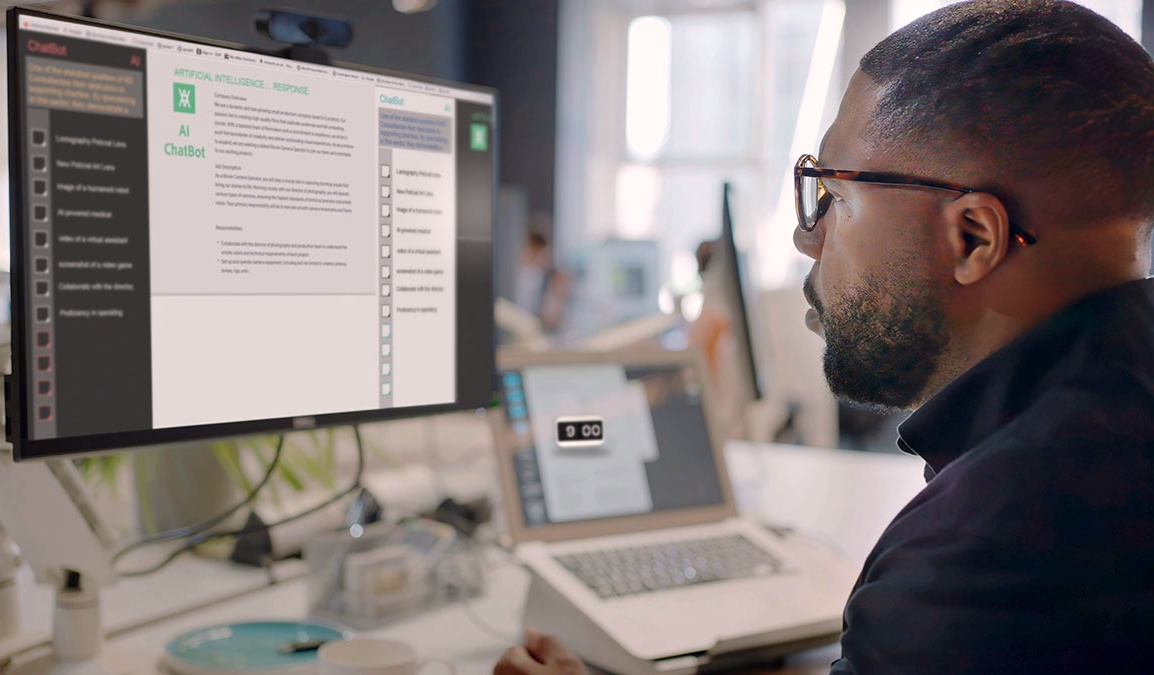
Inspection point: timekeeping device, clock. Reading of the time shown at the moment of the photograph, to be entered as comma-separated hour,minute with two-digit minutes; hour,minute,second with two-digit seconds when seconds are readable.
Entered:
9,00
